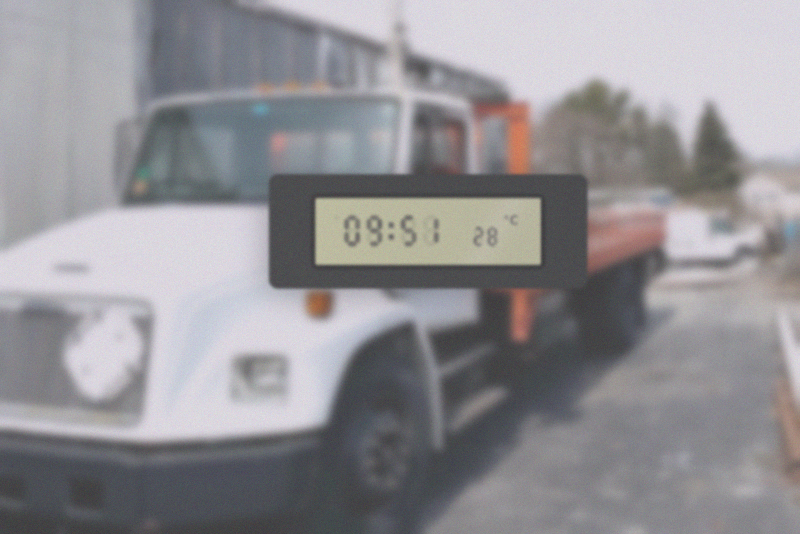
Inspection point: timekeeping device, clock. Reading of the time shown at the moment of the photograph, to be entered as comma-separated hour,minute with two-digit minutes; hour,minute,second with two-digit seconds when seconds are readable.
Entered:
9,51
